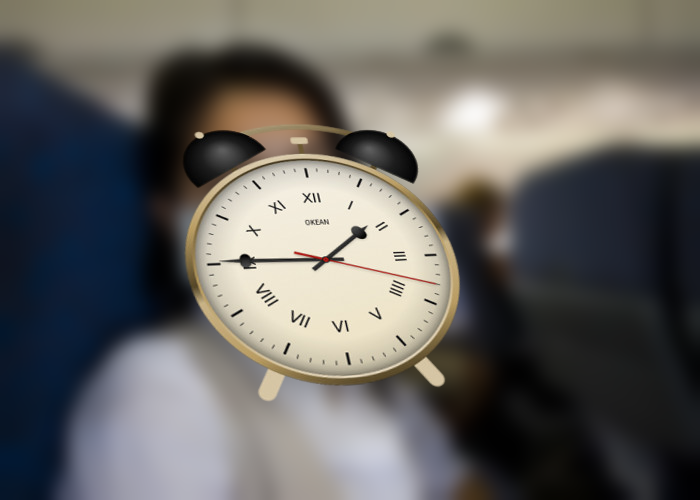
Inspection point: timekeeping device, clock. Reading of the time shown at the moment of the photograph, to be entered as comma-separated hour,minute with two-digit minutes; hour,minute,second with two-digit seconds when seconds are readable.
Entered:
1,45,18
